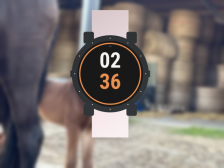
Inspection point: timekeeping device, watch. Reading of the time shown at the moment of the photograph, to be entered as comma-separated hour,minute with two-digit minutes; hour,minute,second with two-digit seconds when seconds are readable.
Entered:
2,36
